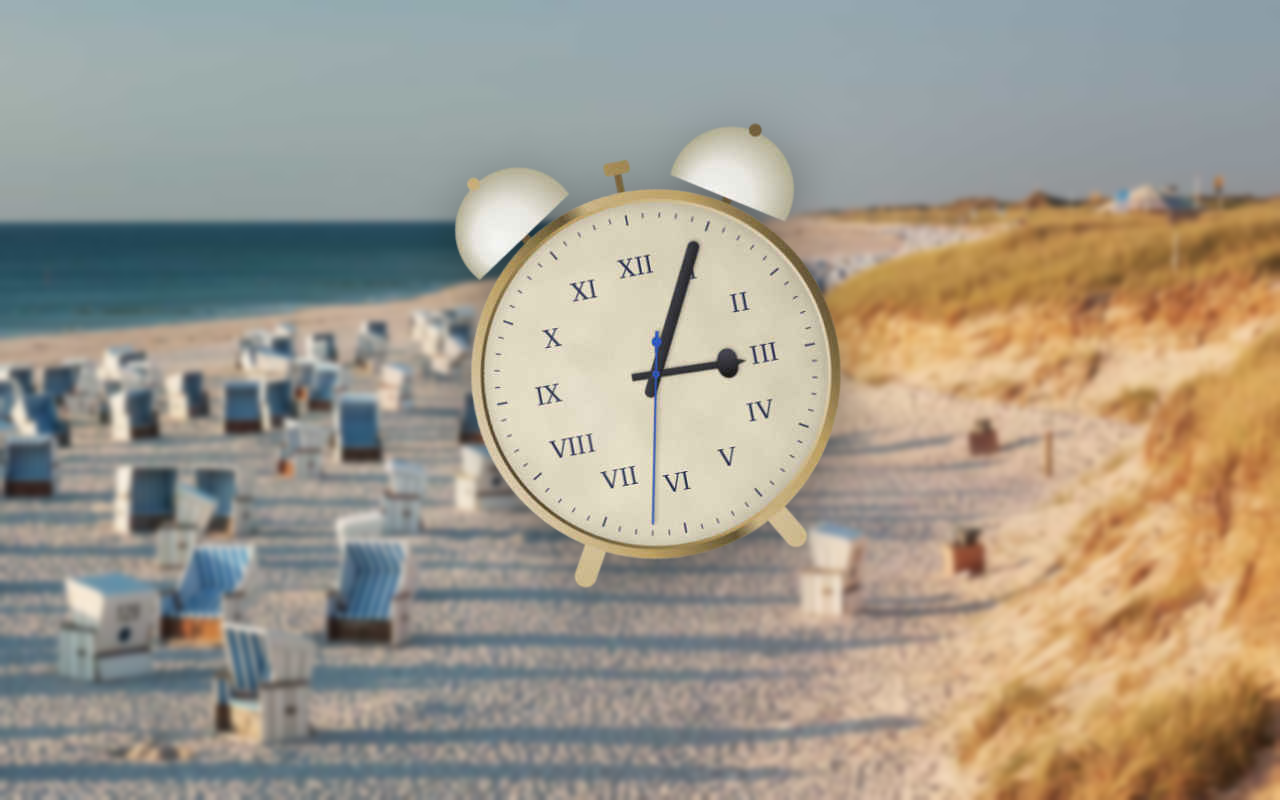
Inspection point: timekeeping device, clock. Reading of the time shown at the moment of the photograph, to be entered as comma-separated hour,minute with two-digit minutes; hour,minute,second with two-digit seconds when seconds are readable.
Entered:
3,04,32
